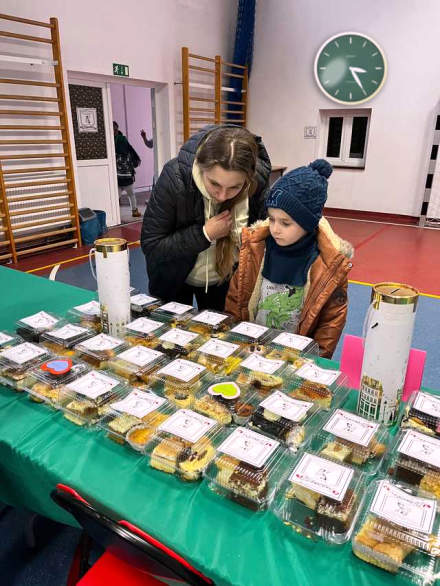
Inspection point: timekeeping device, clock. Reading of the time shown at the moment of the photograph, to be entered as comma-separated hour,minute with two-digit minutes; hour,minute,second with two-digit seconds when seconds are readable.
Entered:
3,25
